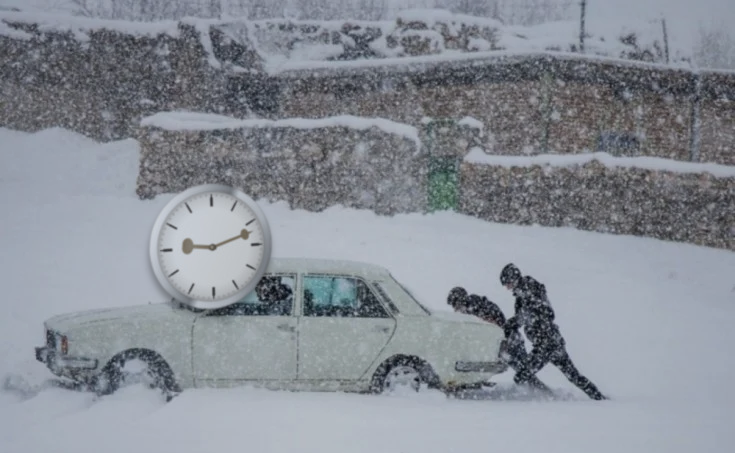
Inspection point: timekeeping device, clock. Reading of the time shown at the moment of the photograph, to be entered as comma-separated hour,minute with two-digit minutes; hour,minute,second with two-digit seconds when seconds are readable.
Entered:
9,12
